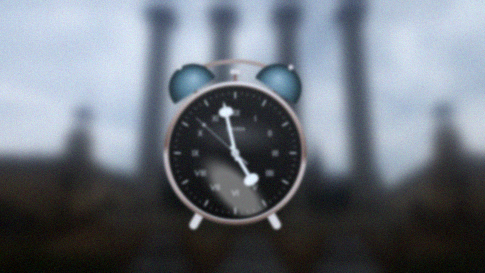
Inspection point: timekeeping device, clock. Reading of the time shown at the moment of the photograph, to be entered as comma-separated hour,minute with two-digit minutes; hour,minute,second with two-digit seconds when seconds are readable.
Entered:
4,57,52
